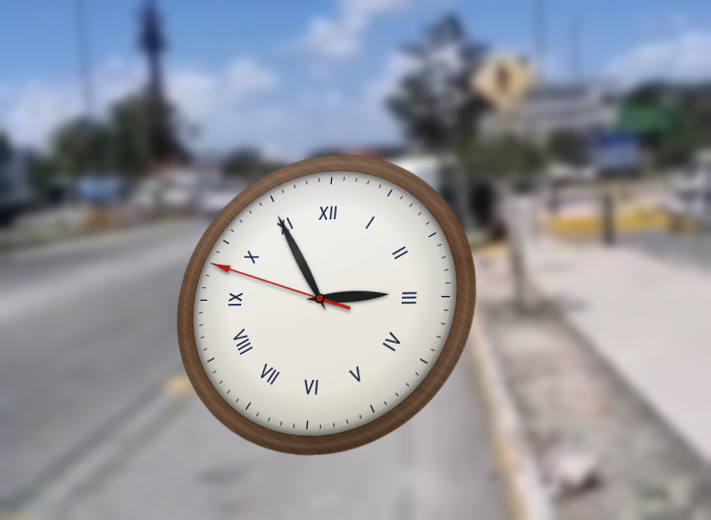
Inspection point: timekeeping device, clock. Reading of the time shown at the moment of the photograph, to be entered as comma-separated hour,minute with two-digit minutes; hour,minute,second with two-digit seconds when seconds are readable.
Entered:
2,54,48
